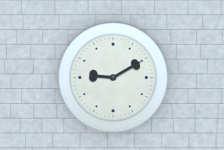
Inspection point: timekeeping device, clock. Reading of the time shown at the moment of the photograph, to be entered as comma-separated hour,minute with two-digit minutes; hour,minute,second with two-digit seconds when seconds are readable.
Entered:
9,10
